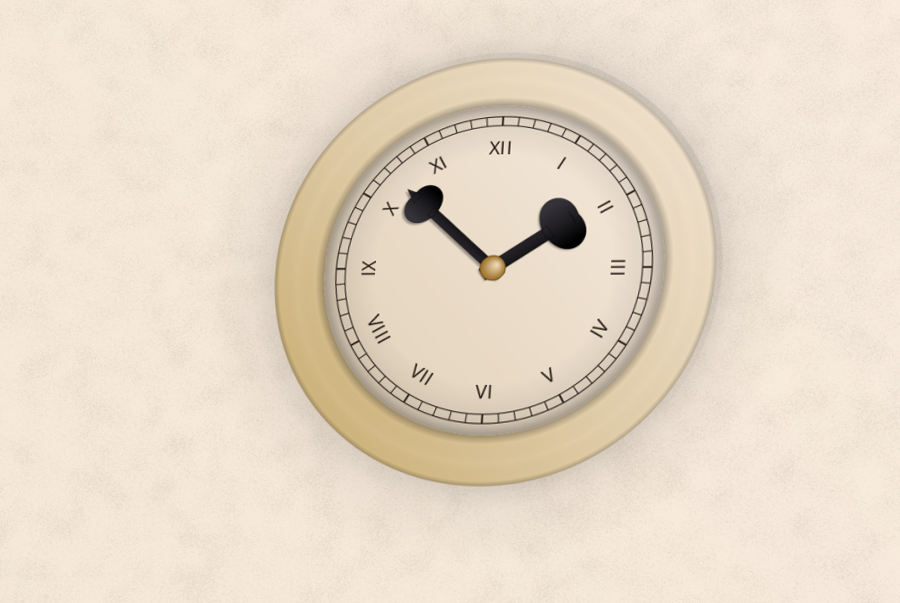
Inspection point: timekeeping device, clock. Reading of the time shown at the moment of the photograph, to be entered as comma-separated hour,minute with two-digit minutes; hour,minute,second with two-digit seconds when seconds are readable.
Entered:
1,52
